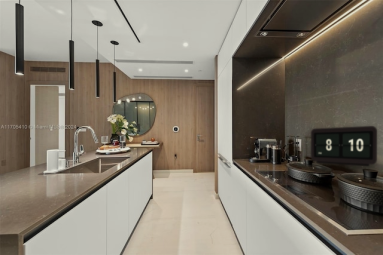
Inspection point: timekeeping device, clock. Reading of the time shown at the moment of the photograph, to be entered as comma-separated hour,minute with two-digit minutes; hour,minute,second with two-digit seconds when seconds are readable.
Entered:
8,10
